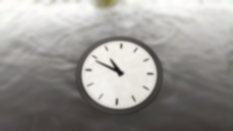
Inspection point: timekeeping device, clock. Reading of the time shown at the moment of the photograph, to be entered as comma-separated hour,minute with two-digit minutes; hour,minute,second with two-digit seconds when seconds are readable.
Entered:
10,49
